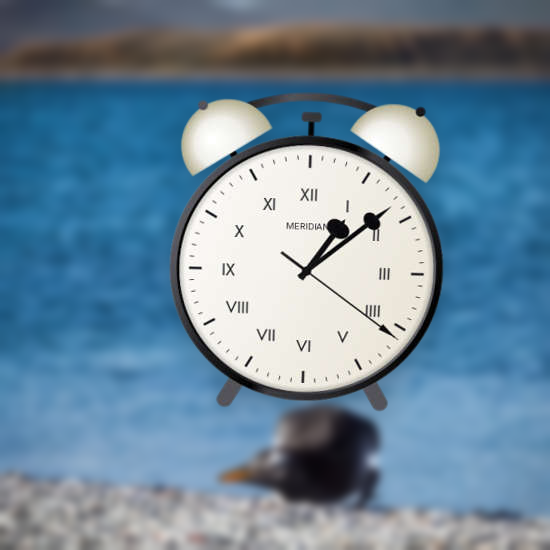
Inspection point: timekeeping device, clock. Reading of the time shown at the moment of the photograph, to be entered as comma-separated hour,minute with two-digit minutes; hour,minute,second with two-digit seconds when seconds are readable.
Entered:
1,08,21
